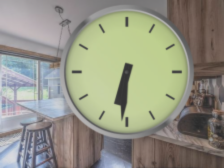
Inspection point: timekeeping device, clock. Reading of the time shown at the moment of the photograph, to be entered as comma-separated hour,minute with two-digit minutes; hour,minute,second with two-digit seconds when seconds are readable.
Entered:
6,31
